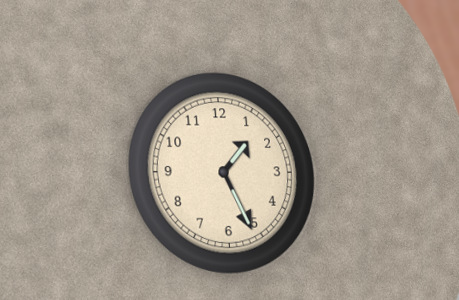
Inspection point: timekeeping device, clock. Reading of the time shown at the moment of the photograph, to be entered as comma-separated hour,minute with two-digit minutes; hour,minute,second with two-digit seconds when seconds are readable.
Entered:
1,26
